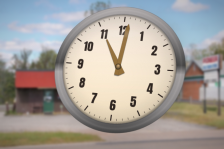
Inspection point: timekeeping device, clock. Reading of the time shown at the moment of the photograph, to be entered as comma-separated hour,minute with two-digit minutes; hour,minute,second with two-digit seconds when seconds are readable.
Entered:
11,01
